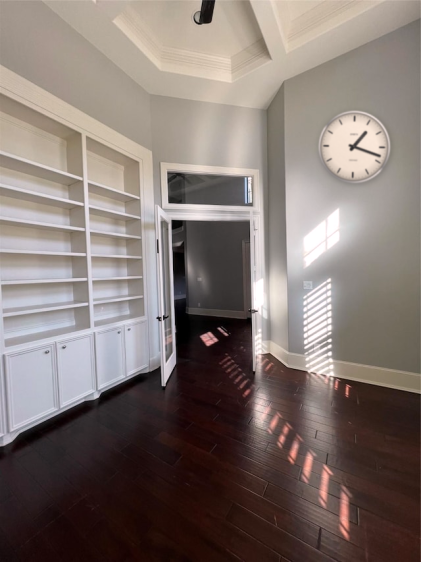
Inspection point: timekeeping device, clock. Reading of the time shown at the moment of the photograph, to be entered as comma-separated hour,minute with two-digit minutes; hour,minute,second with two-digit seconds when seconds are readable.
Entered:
1,18
